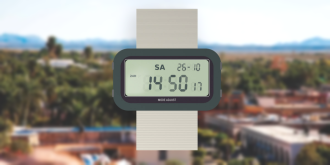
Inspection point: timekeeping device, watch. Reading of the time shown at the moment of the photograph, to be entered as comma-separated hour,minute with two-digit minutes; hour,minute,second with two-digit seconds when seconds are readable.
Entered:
14,50,17
